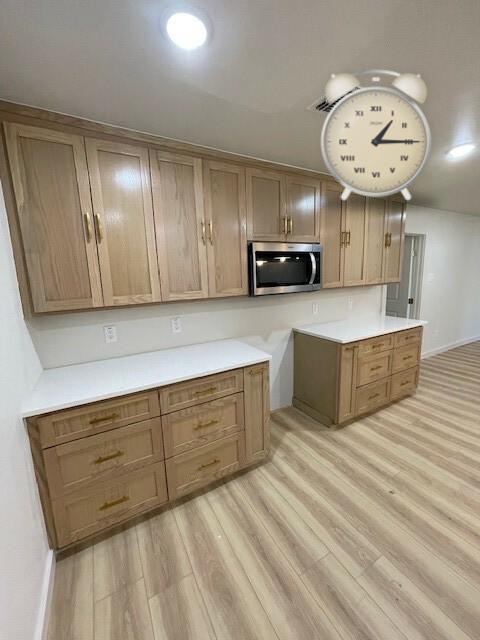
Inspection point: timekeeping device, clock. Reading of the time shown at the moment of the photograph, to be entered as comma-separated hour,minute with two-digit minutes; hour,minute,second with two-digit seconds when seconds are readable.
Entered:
1,15
